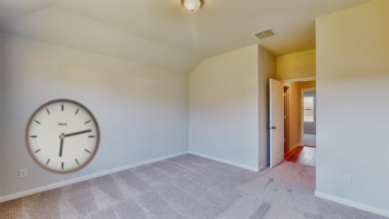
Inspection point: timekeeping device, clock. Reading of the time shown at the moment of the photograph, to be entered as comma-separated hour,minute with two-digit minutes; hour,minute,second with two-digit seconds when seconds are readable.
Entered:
6,13
